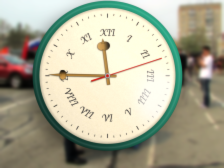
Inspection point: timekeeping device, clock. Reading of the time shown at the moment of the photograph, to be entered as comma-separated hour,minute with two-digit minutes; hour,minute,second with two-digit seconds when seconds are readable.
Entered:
11,45,12
